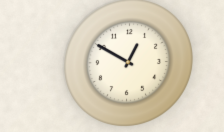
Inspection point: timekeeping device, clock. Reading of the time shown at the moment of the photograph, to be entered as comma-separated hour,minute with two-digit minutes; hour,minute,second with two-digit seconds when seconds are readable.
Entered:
12,50
